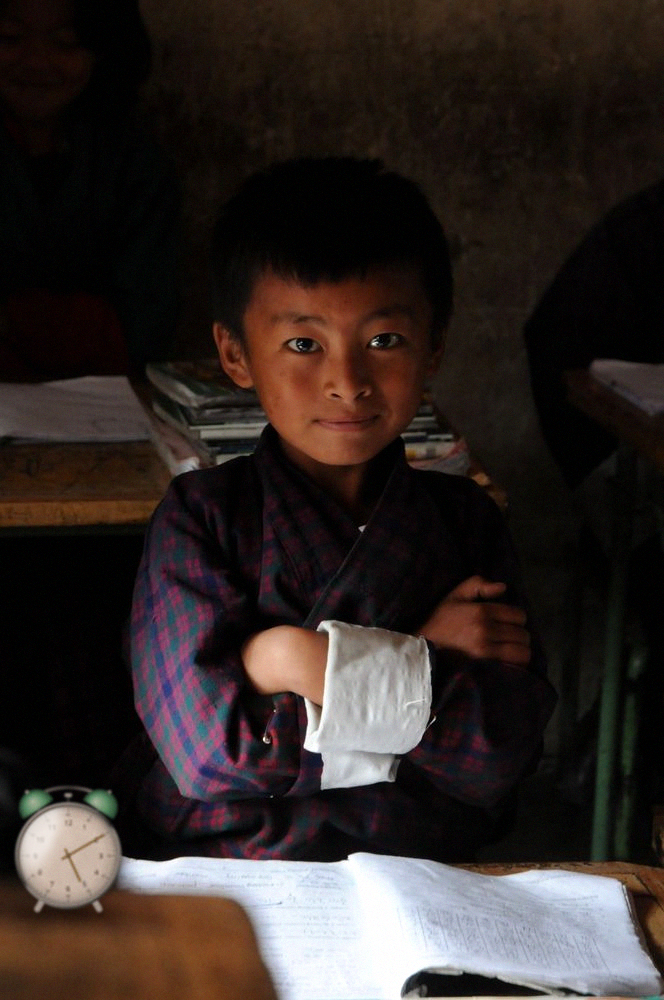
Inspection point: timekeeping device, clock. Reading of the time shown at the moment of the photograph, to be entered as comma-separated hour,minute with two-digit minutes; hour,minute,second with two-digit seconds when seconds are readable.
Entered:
5,10
